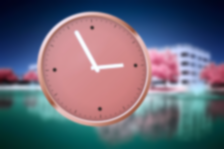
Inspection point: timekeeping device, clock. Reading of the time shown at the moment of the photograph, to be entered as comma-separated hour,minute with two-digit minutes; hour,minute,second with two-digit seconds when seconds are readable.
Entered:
2,56
